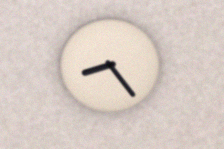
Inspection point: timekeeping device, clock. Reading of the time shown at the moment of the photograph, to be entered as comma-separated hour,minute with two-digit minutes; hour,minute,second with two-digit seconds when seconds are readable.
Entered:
8,24
